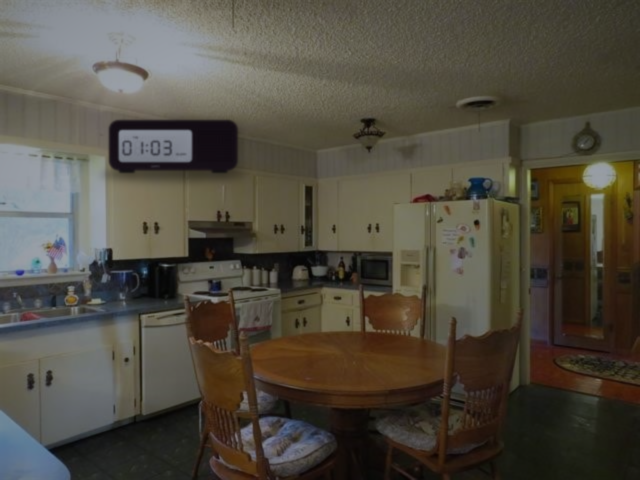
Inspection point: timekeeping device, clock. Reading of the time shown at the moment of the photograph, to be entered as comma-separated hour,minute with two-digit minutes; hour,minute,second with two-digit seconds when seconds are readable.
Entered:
1,03
